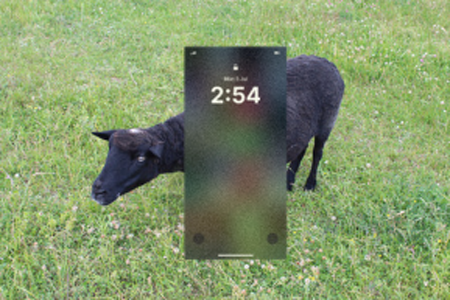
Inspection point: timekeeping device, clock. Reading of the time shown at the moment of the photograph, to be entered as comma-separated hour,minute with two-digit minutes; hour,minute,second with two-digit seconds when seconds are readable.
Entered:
2,54
